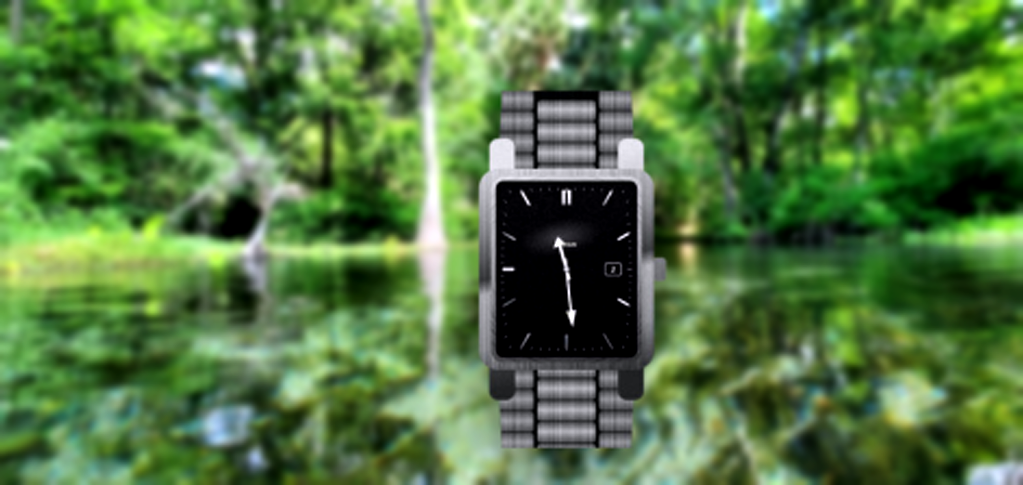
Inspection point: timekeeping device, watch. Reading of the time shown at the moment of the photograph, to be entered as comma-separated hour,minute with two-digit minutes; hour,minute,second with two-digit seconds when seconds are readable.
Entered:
11,29
